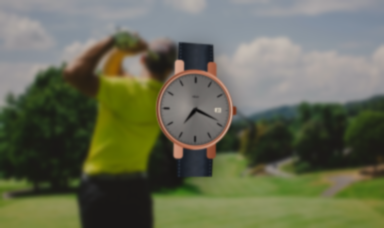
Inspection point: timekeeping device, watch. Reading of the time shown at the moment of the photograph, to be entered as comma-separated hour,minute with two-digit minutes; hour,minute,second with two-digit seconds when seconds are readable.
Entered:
7,19
